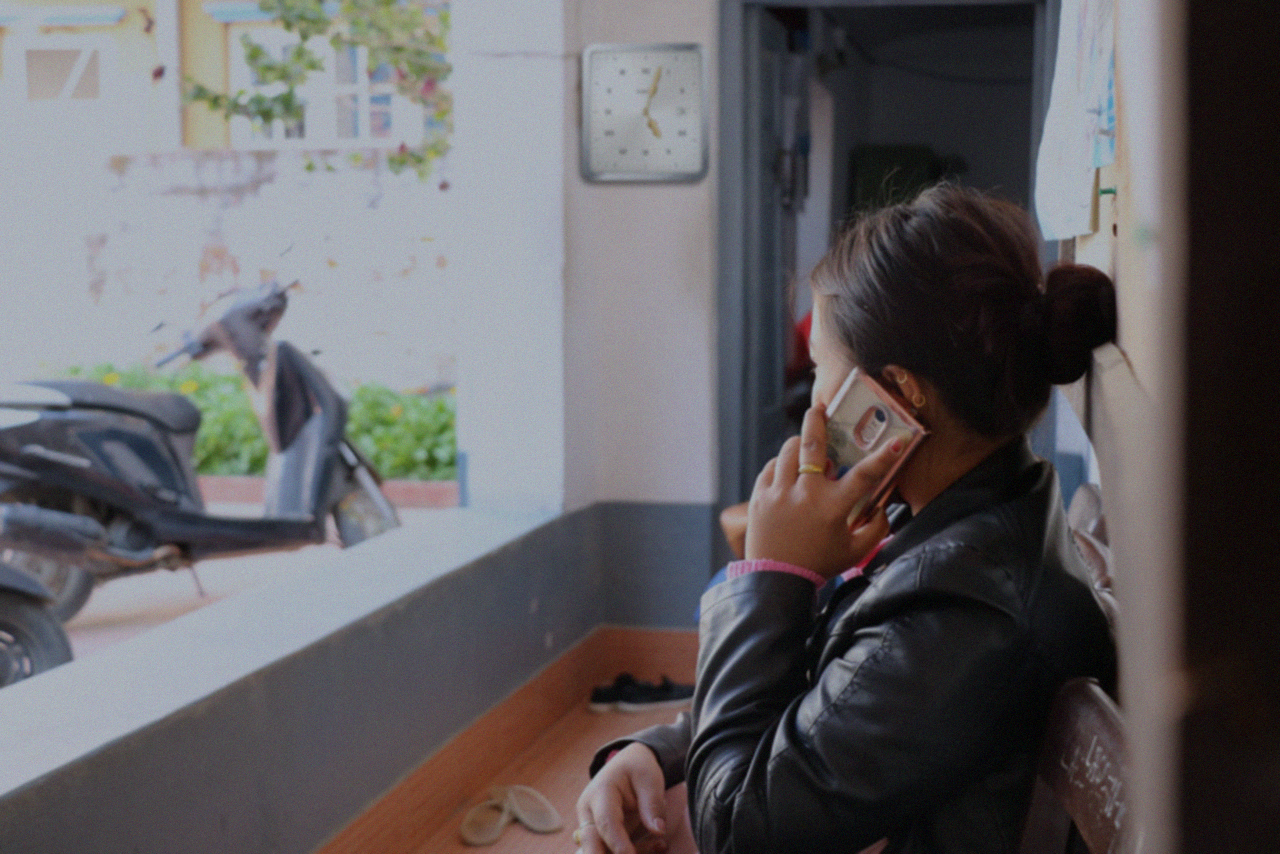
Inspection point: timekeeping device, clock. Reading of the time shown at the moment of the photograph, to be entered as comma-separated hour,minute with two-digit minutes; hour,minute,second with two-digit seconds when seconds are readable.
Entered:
5,03
